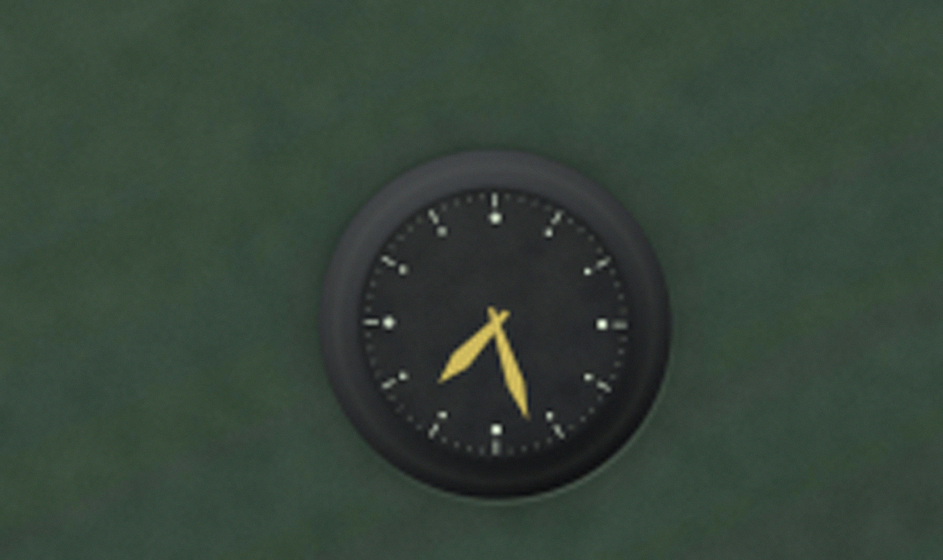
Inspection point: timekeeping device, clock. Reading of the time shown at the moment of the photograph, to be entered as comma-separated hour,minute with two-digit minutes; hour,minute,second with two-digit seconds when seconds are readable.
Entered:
7,27
